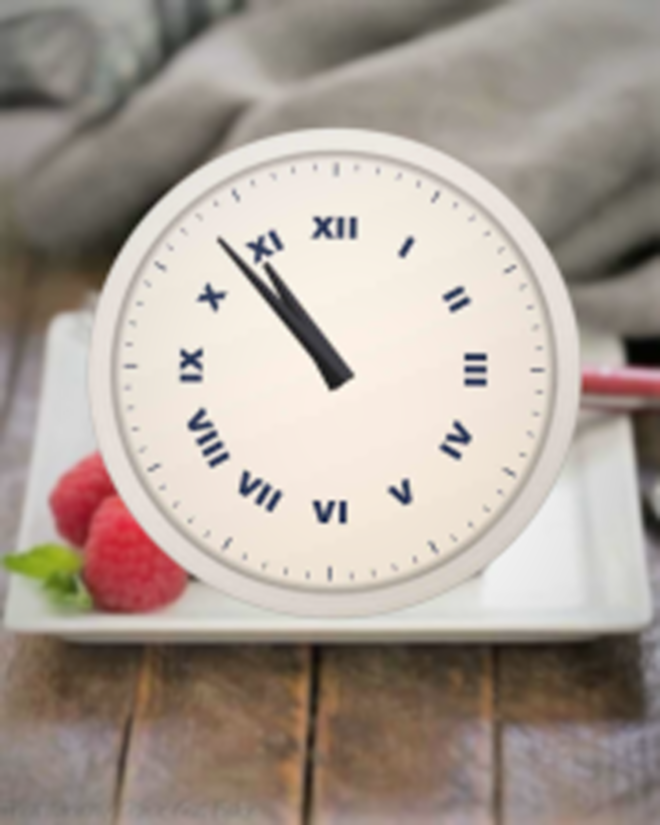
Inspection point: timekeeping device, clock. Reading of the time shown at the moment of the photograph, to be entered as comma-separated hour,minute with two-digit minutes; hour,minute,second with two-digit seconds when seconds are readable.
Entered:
10,53
